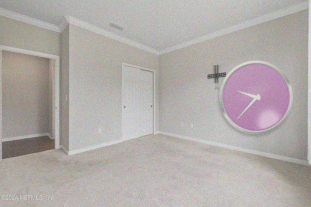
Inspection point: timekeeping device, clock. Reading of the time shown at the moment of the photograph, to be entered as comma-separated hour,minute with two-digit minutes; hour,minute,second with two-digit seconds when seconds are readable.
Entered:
9,37
